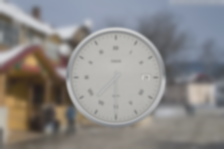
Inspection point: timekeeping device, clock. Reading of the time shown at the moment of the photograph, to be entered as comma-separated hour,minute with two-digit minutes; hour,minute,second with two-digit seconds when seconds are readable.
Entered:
7,30
